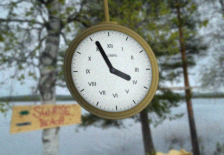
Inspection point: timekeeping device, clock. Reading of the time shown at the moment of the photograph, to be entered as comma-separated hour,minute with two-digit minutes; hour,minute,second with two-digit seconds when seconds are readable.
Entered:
3,56
